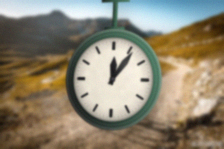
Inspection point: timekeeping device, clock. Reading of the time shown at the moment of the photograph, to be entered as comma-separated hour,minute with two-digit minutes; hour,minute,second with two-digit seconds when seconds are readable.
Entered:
12,06
